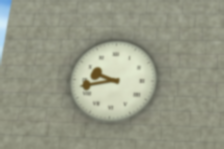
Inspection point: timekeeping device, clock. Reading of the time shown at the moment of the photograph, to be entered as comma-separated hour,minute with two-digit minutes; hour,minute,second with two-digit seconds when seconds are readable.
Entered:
9,43
